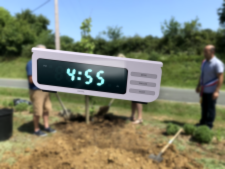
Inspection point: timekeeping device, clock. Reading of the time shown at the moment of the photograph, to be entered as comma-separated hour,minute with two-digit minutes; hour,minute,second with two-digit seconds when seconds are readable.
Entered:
4,55
